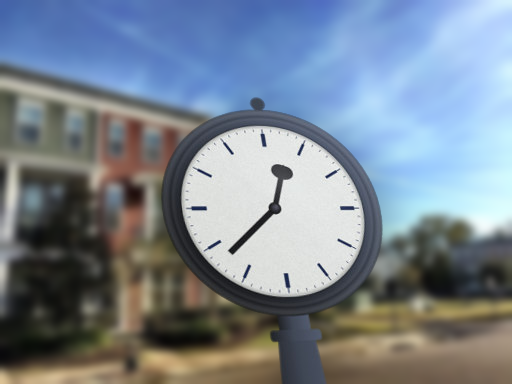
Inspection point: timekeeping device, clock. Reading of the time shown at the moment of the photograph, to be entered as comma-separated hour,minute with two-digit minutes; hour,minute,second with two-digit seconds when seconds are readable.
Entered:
12,38
